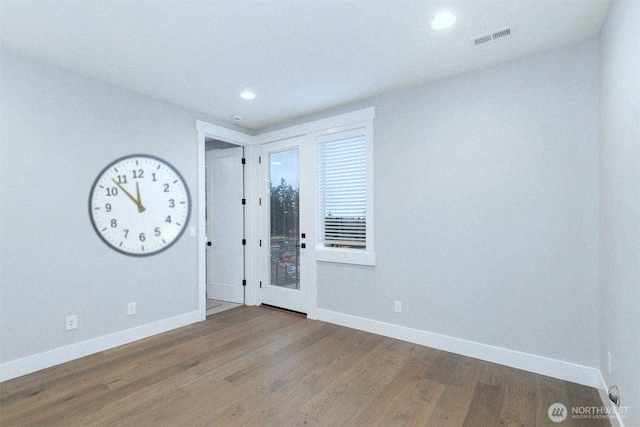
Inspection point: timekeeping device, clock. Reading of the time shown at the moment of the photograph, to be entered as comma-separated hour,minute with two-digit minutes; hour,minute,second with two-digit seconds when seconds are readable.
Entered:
11,53
